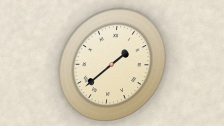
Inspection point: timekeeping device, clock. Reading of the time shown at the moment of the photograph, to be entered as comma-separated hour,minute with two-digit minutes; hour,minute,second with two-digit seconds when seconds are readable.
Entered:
1,38
